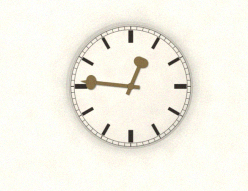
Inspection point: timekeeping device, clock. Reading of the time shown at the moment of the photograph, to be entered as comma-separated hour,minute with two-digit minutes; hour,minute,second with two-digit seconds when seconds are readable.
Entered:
12,46
